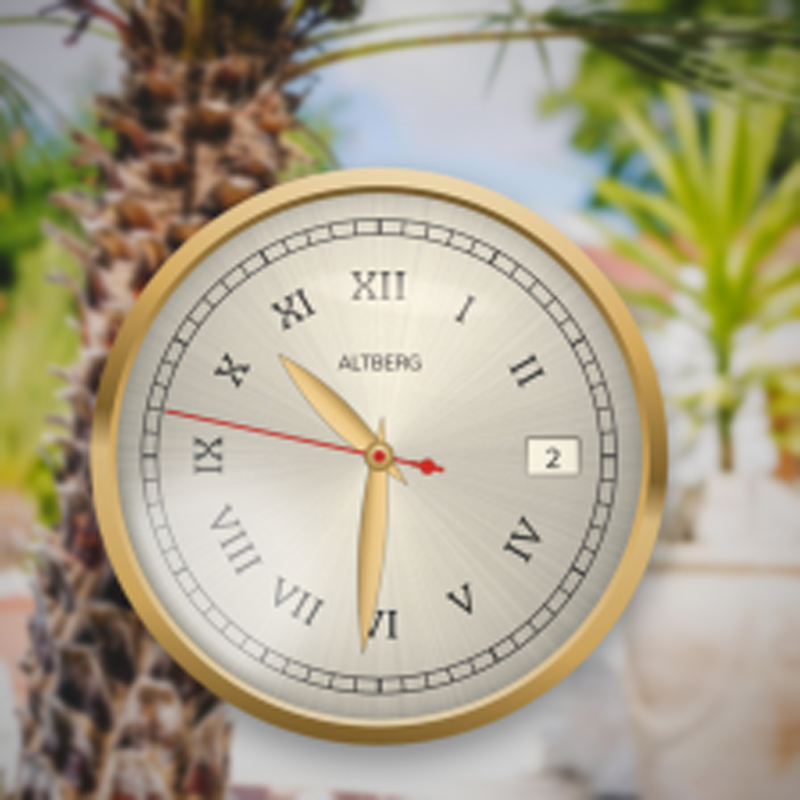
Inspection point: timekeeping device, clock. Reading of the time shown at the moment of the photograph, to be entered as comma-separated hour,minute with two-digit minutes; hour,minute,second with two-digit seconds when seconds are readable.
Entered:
10,30,47
